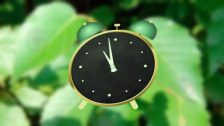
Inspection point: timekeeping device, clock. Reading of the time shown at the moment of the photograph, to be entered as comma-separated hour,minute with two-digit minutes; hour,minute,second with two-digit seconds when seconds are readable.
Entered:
10,58
